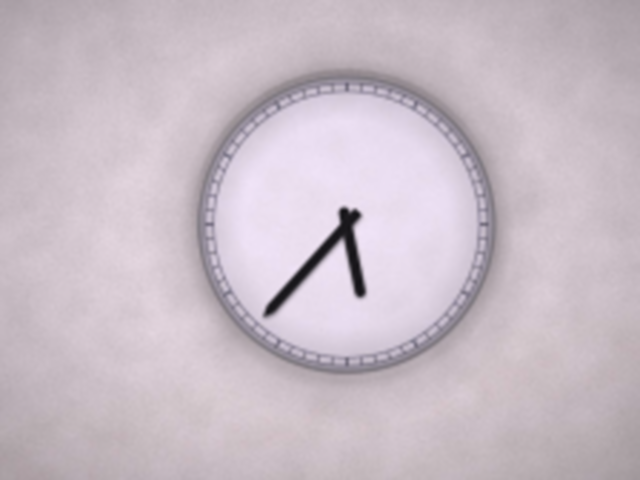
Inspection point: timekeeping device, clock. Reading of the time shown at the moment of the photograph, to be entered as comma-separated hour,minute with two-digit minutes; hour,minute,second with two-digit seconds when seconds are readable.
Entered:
5,37
